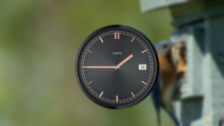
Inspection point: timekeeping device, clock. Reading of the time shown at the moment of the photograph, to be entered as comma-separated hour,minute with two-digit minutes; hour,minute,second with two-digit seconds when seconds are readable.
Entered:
1,45
